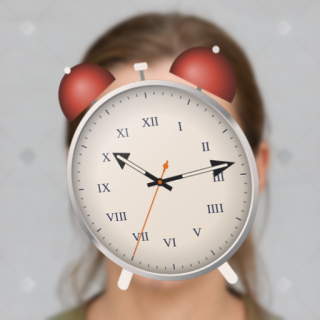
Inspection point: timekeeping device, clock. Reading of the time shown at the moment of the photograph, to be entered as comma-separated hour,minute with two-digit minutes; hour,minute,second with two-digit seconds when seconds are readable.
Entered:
10,13,35
